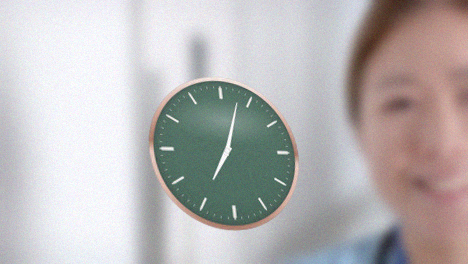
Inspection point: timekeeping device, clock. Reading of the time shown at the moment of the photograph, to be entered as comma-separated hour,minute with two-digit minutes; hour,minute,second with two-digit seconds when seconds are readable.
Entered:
7,03
